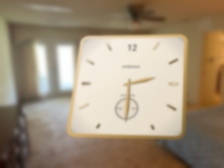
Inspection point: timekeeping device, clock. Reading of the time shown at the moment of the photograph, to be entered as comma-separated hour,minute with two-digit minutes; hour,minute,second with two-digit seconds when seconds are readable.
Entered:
2,30
